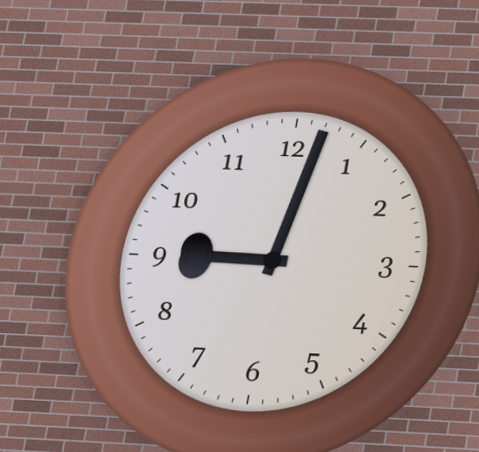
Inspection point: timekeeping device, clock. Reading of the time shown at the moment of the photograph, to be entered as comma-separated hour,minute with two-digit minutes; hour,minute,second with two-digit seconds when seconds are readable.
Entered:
9,02
